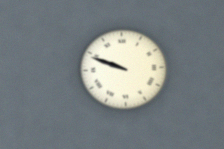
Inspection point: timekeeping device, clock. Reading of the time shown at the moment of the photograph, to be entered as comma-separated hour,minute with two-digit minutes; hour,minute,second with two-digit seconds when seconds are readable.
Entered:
9,49
